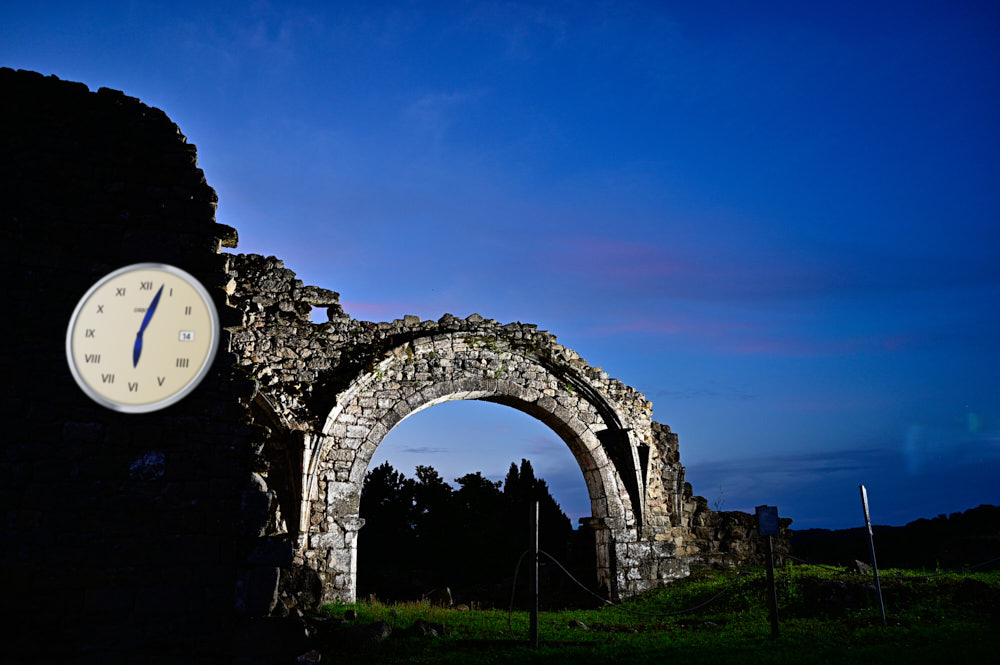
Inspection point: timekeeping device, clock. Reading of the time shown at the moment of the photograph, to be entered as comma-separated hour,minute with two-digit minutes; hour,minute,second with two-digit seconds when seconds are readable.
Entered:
6,03
